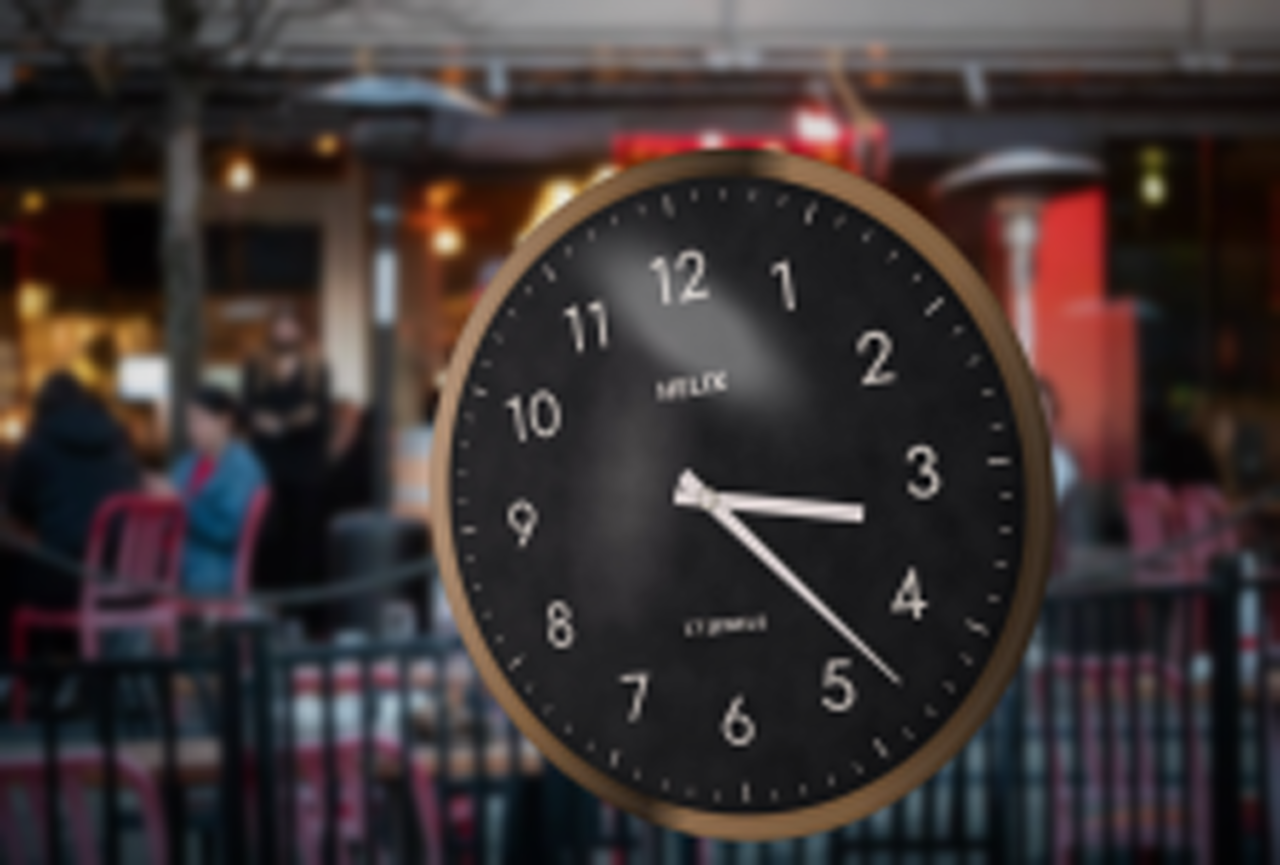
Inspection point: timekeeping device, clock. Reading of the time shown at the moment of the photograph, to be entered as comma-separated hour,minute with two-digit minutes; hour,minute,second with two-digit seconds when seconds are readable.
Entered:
3,23
